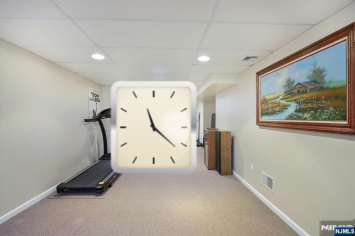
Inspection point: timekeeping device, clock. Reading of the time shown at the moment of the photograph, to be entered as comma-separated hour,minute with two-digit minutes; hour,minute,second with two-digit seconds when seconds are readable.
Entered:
11,22
